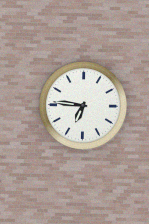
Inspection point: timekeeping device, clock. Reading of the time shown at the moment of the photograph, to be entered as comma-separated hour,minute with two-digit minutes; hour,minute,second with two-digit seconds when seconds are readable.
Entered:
6,46
